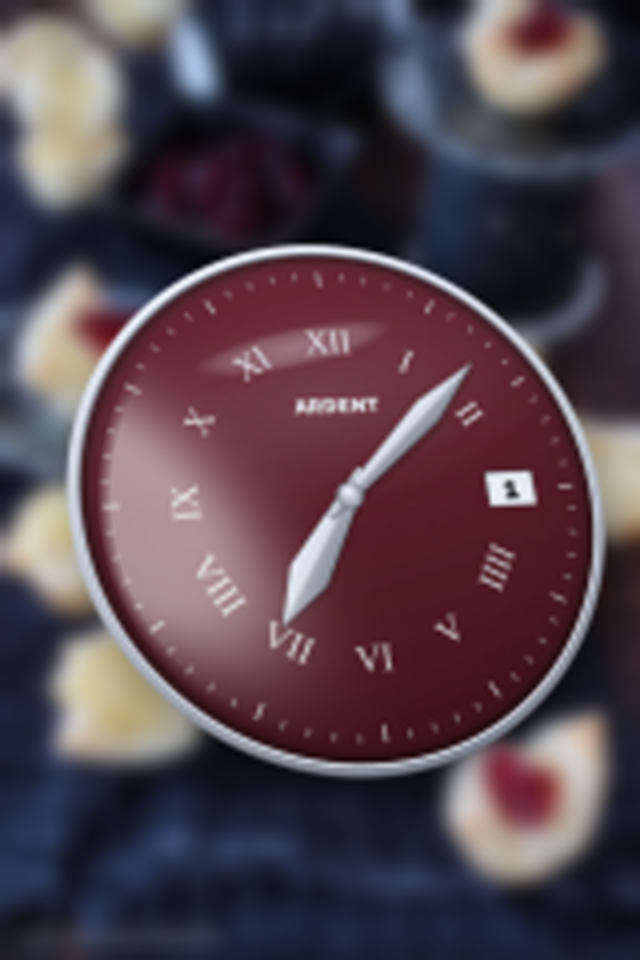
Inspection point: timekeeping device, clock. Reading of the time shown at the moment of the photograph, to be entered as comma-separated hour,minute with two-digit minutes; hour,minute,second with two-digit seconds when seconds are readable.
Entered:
7,08
